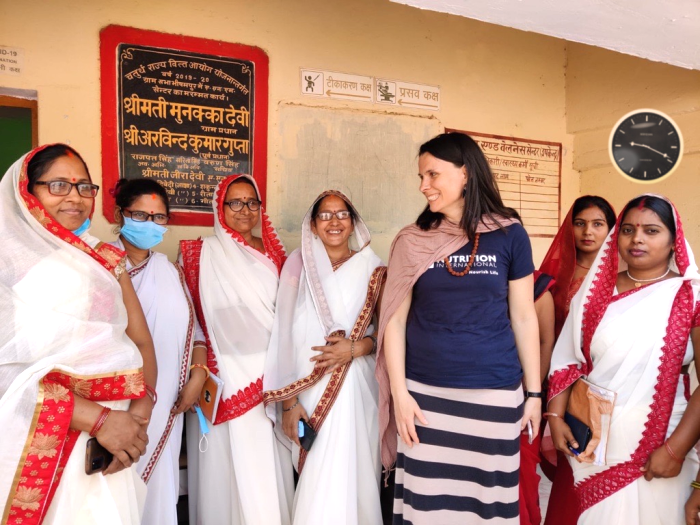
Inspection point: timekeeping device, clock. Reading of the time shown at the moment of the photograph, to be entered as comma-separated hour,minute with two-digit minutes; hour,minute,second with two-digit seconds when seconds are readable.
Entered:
9,19
